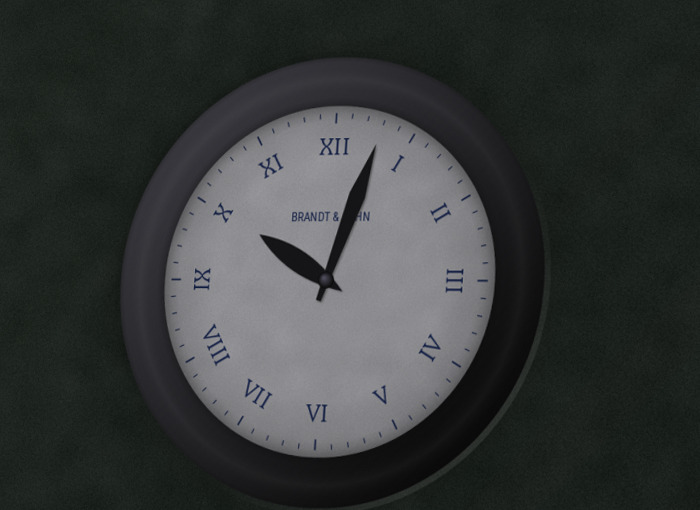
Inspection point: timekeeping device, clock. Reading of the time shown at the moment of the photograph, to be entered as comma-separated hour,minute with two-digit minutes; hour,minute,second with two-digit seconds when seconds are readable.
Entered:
10,03
